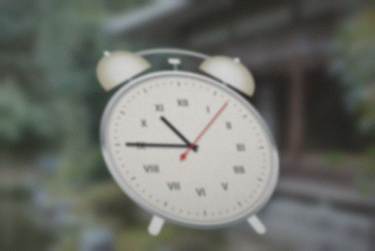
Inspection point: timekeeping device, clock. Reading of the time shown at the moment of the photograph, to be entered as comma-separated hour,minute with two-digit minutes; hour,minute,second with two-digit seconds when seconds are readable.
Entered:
10,45,07
